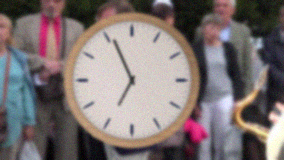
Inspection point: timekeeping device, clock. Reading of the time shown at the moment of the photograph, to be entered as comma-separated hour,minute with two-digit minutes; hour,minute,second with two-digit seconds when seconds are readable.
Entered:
6,56
